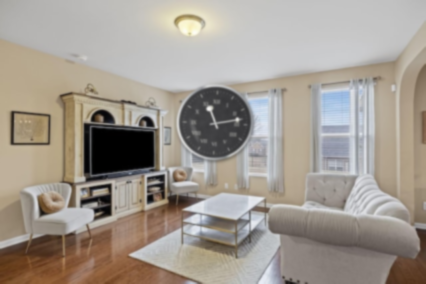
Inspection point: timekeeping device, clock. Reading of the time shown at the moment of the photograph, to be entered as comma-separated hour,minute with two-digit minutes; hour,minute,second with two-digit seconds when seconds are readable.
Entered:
11,13
